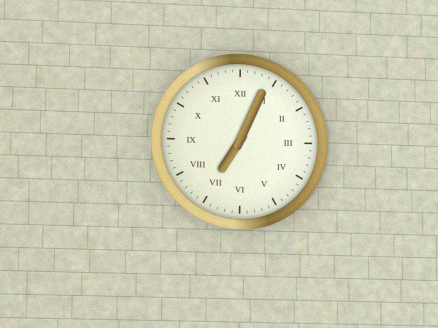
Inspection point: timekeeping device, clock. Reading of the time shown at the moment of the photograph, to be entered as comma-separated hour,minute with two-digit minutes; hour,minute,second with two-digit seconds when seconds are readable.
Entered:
7,04
